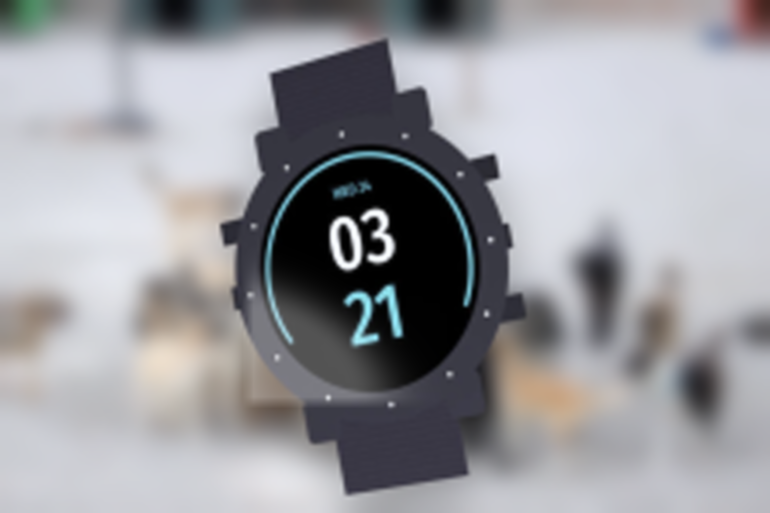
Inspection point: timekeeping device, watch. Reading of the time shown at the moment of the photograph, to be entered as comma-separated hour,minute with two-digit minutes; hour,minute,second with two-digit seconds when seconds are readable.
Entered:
3,21
